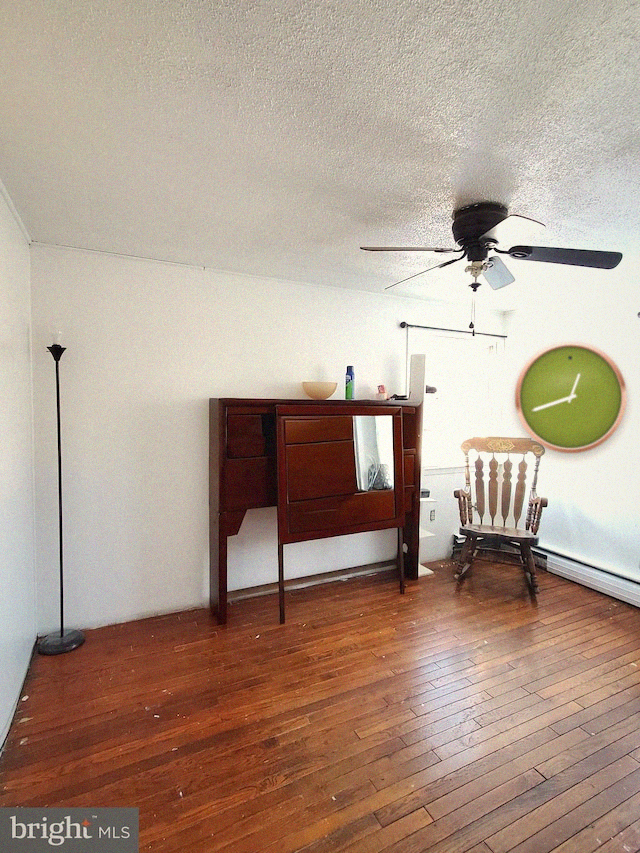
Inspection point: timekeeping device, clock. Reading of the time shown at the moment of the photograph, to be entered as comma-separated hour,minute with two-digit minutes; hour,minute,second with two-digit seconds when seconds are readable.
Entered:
12,42
